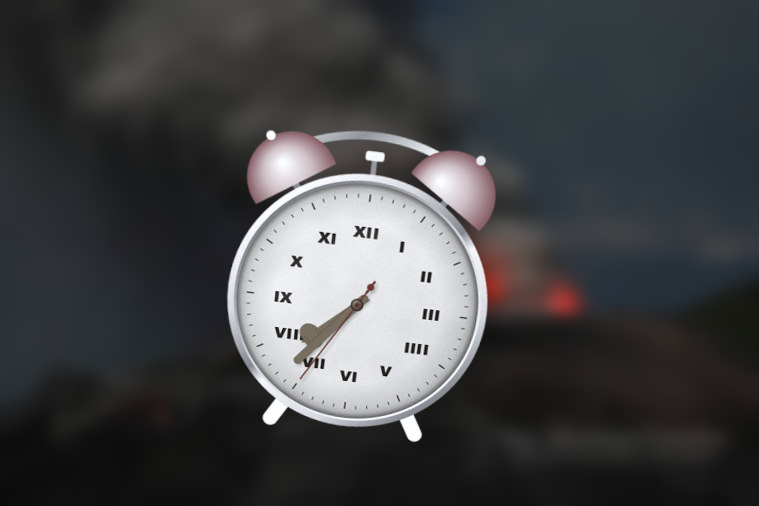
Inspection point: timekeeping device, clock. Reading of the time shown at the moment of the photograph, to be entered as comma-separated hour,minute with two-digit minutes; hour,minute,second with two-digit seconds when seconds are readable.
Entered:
7,36,35
